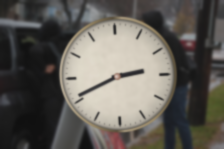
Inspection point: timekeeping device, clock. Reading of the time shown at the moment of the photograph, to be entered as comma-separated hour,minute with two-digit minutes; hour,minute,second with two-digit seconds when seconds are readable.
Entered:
2,41
